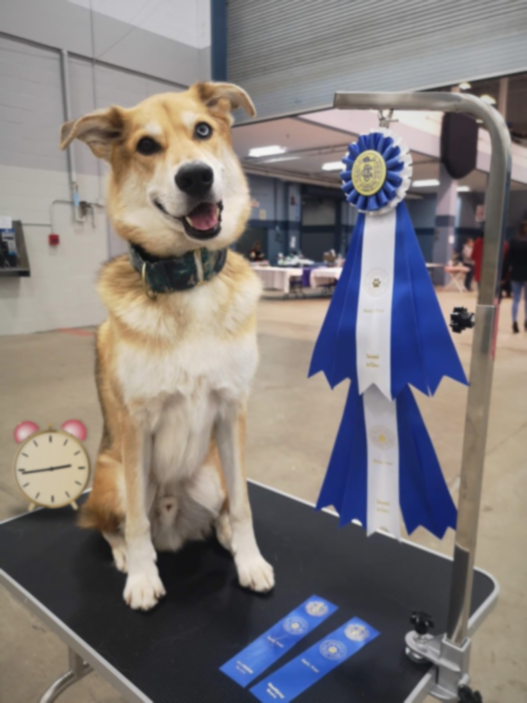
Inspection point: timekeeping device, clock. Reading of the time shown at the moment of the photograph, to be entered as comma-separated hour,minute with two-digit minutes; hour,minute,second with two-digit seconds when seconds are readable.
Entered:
2,44
